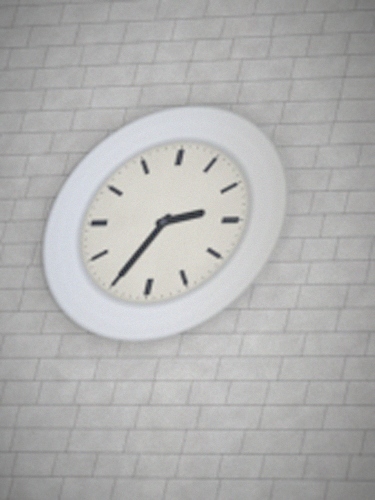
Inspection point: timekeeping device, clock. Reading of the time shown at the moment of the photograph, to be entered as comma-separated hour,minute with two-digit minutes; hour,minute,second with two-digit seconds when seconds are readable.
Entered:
2,35
